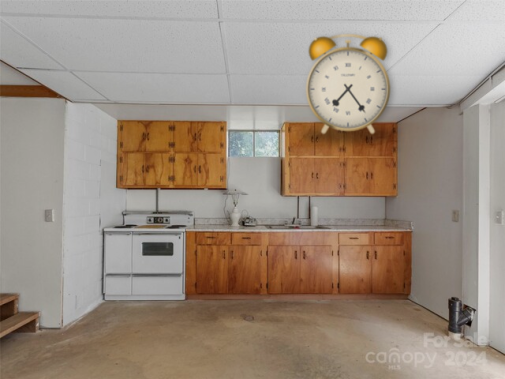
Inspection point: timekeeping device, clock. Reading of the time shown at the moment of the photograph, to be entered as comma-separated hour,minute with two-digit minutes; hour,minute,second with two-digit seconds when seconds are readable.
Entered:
7,24
